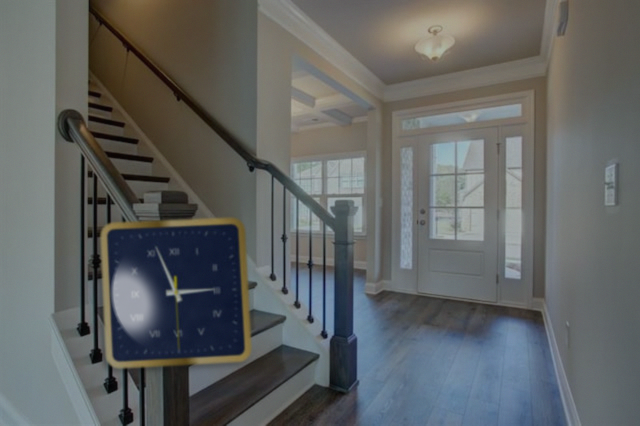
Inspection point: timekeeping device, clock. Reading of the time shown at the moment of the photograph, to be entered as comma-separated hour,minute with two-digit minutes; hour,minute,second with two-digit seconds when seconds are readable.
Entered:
2,56,30
